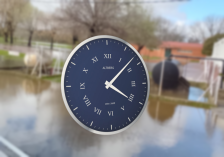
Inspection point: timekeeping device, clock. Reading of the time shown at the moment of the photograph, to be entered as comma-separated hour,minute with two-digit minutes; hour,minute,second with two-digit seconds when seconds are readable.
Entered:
4,08
